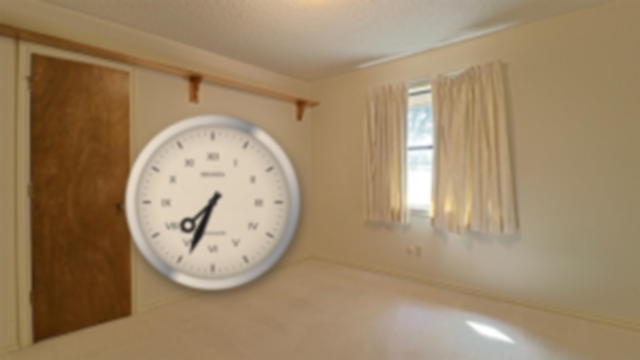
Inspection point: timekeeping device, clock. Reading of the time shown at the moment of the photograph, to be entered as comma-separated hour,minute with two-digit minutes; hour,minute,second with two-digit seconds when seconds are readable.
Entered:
7,34
